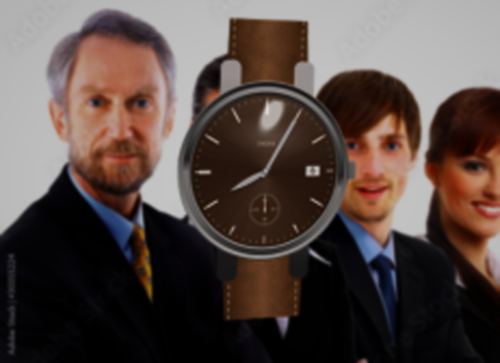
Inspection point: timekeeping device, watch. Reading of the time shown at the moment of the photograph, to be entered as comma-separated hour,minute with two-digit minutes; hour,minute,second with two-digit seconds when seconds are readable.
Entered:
8,05
